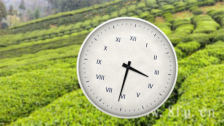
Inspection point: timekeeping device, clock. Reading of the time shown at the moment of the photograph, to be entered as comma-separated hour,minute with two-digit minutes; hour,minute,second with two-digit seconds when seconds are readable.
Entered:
3,31
